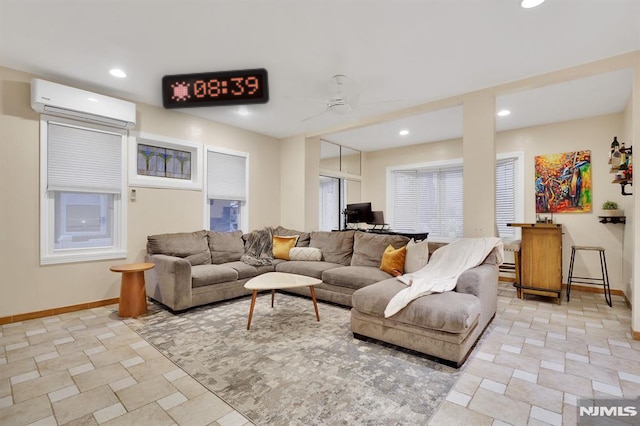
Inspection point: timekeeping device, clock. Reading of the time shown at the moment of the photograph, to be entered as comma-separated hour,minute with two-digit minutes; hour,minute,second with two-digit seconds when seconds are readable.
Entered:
8,39
